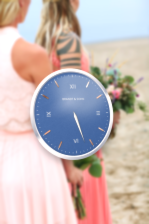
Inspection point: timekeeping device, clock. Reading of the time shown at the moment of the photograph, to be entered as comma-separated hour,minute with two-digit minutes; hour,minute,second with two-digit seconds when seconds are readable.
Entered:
5,27
